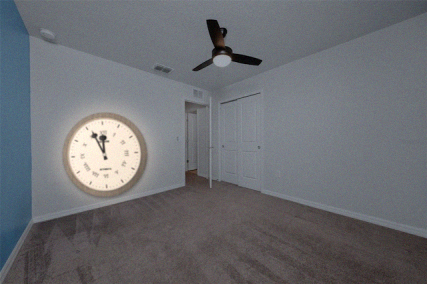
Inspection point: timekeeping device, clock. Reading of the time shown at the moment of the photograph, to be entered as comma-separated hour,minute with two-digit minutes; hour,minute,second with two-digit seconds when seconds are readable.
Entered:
11,56
